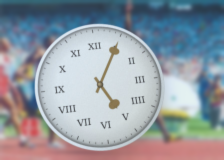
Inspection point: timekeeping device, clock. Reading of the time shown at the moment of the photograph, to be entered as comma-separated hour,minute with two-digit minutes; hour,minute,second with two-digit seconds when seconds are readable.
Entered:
5,05
